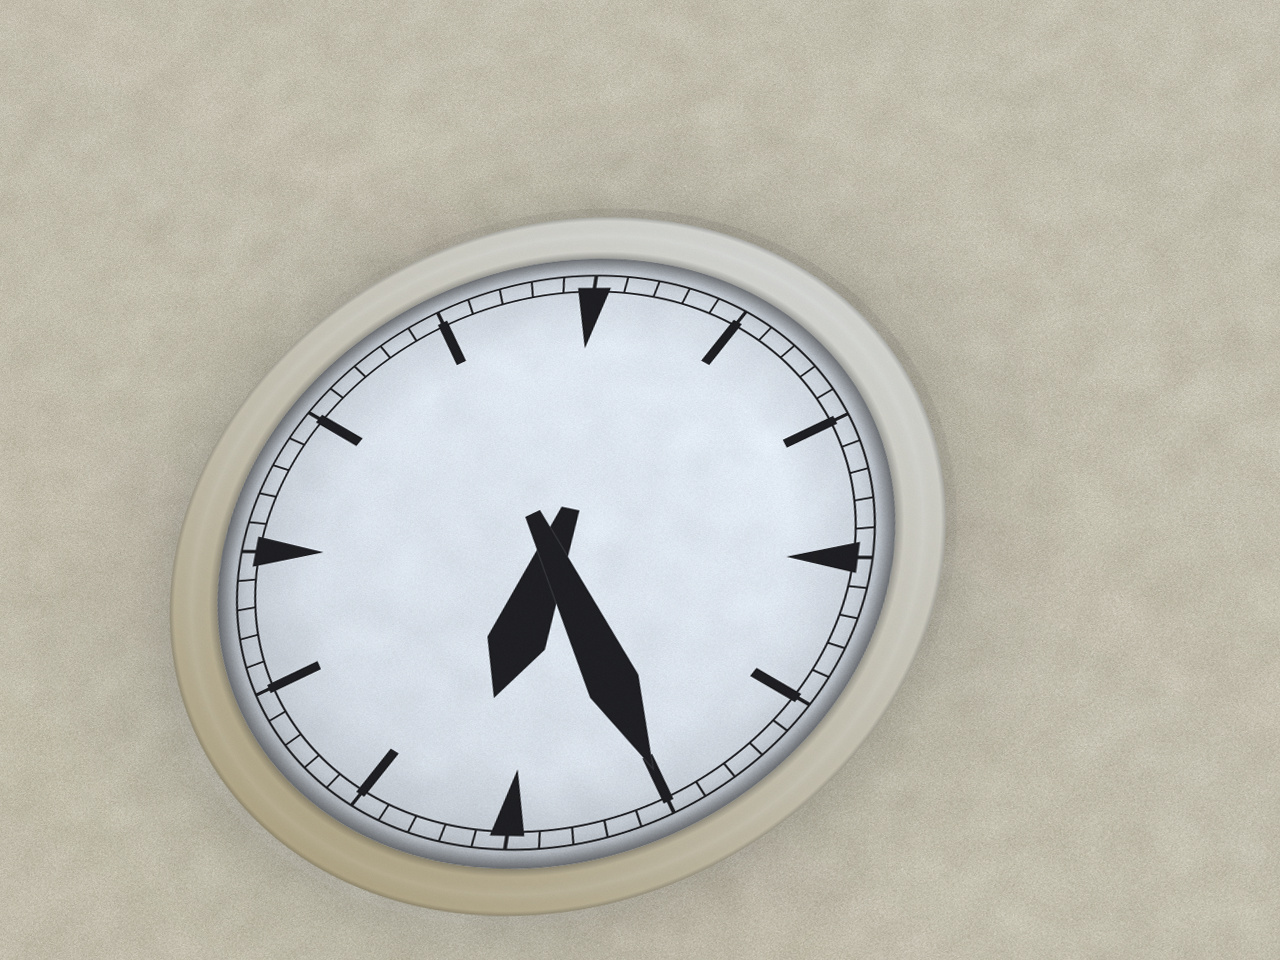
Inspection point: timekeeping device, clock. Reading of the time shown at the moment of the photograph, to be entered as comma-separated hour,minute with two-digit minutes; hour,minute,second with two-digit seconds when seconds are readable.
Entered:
6,25
